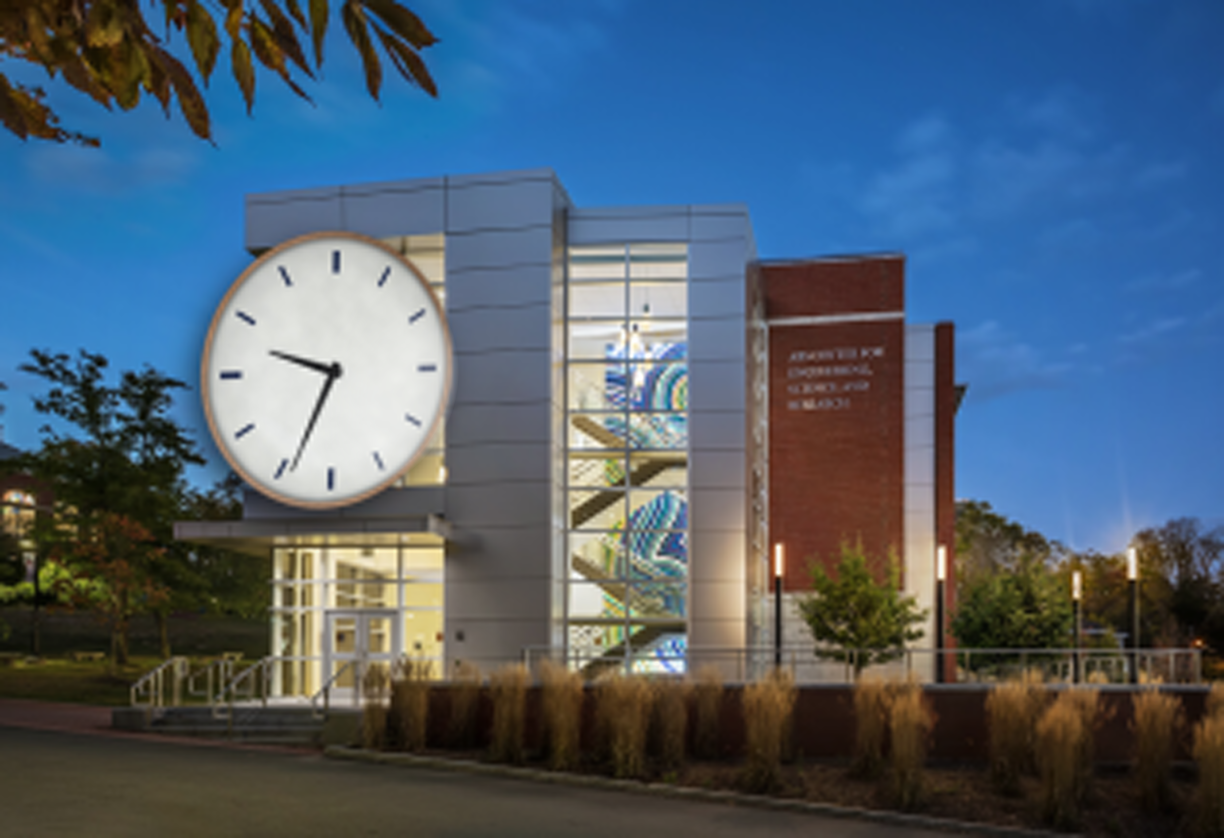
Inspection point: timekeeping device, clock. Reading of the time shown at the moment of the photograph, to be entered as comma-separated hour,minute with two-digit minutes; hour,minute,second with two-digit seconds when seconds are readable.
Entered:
9,34
